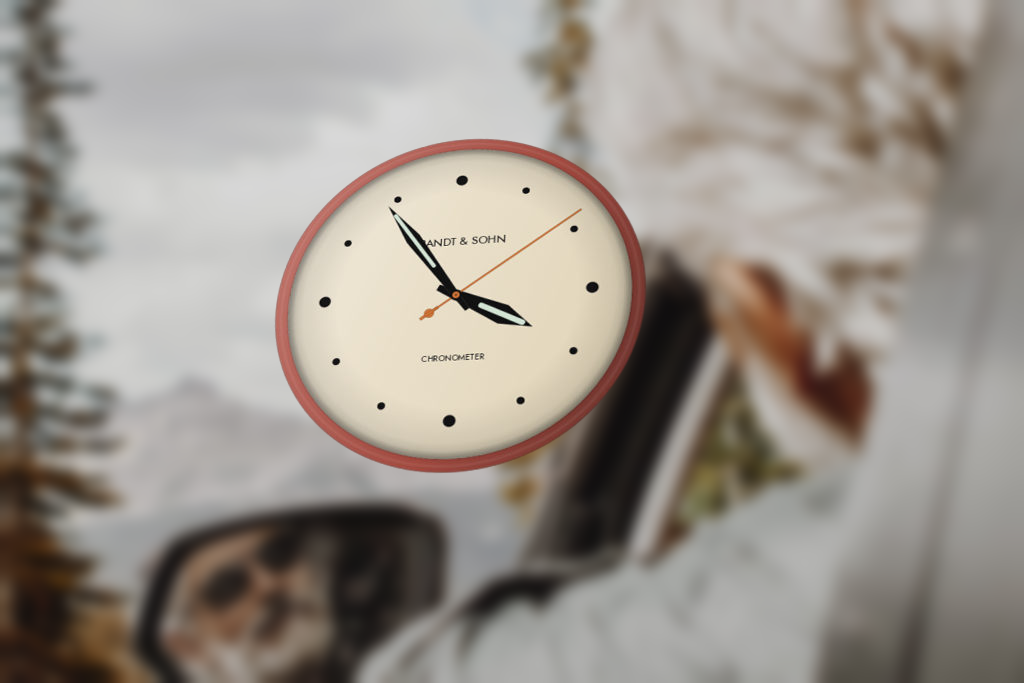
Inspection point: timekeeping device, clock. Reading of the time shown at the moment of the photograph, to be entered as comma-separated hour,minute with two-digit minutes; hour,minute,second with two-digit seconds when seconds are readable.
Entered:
3,54,09
